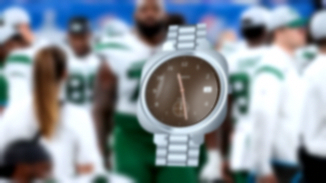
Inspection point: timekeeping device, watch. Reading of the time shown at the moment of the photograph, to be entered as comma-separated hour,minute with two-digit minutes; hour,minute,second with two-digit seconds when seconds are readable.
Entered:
11,28
